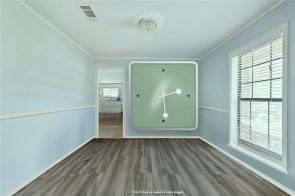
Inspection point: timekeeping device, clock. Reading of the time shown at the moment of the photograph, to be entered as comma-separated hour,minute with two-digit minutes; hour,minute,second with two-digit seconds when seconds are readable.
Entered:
2,29
